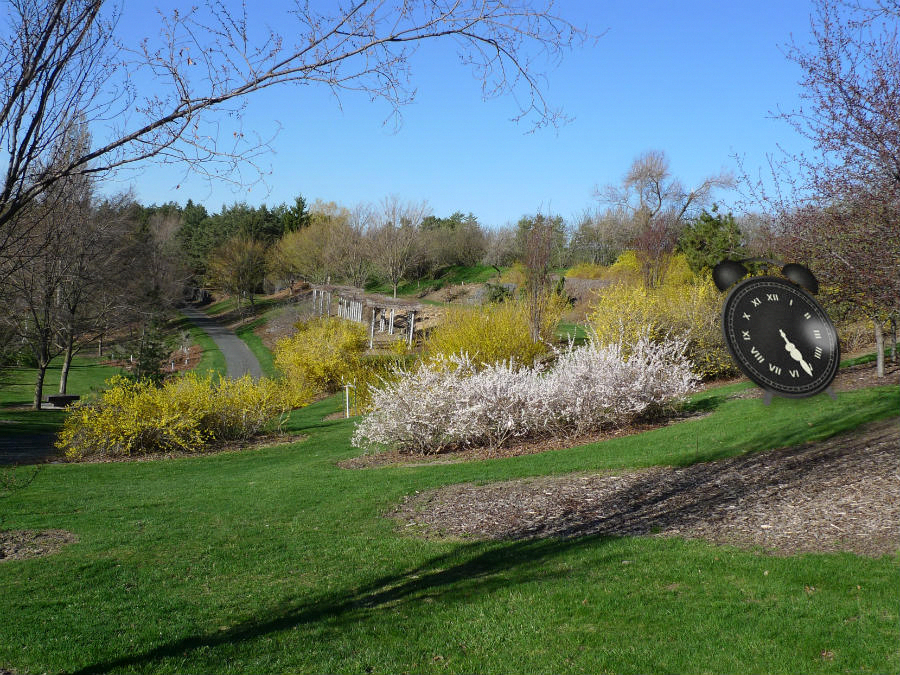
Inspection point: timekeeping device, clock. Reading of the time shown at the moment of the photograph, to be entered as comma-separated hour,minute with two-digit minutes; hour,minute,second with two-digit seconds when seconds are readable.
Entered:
5,26
